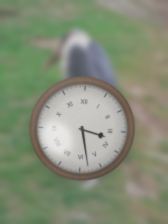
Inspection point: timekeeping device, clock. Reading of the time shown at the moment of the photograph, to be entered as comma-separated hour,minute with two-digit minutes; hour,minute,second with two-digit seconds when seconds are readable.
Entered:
3,28
